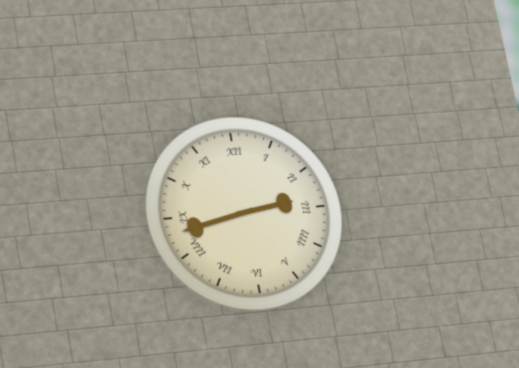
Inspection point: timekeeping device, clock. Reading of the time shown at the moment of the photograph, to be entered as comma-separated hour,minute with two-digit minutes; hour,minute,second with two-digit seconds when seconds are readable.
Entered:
2,43
